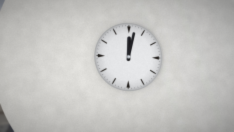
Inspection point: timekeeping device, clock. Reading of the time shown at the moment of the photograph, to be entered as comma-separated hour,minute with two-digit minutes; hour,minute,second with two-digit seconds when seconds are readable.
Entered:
12,02
